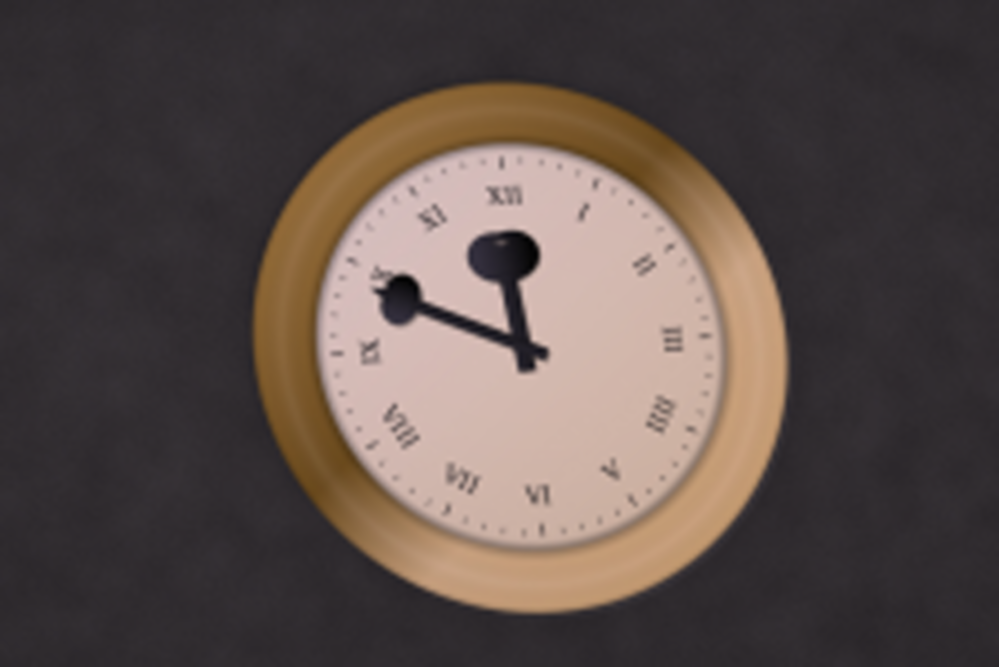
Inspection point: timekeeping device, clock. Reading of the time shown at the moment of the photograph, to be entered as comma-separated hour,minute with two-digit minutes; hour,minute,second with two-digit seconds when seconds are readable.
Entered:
11,49
